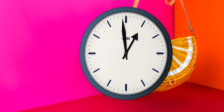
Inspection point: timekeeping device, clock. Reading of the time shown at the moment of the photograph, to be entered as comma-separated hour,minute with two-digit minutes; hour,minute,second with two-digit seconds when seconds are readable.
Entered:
12,59
